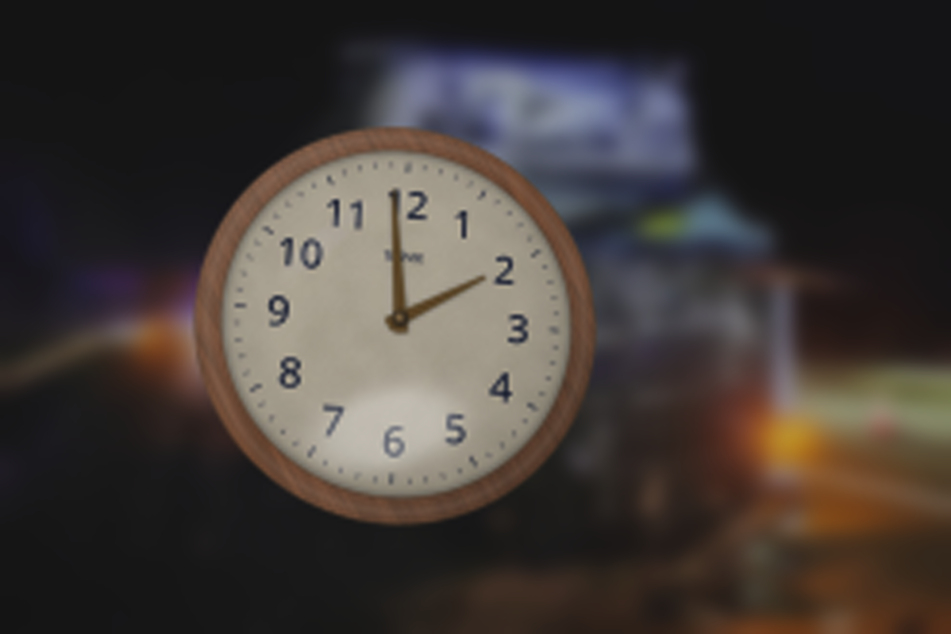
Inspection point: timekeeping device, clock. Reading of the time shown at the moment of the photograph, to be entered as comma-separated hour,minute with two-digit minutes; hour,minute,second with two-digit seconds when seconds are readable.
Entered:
1,59
